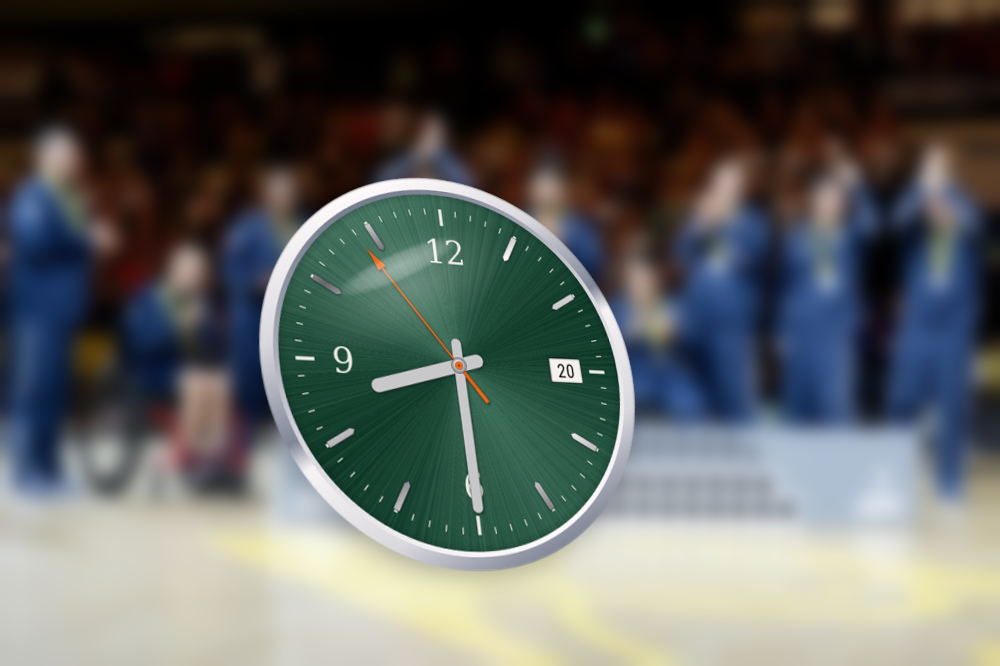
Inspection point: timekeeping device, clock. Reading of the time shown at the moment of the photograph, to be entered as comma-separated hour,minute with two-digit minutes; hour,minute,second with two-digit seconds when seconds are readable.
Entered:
8,29,54
